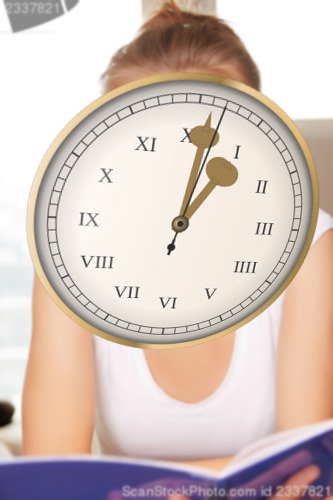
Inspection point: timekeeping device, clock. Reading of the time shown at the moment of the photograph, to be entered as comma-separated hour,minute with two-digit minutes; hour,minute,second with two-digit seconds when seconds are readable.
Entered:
1,01,02
